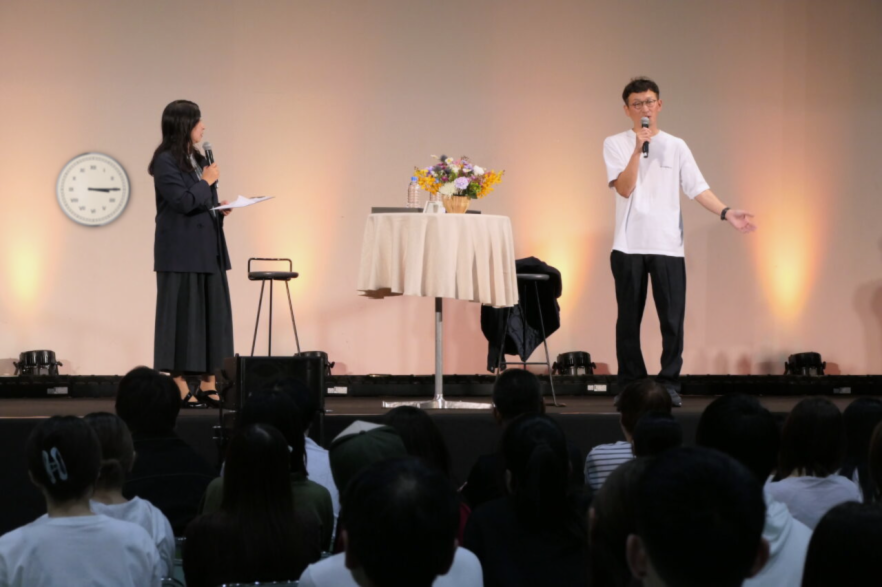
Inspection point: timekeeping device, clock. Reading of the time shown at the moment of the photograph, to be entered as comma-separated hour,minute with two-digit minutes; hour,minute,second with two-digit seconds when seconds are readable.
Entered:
3,15
